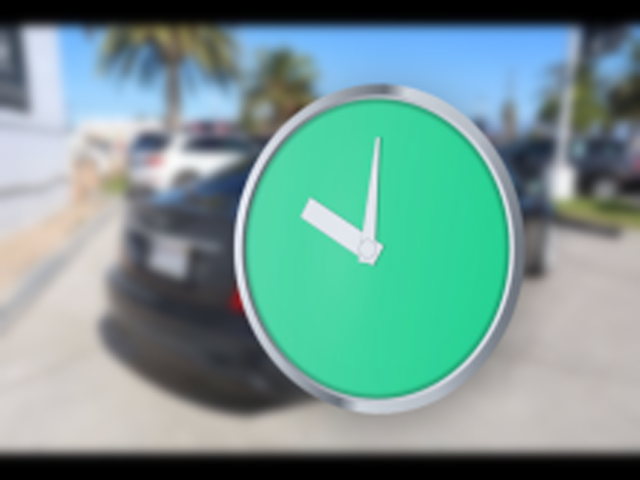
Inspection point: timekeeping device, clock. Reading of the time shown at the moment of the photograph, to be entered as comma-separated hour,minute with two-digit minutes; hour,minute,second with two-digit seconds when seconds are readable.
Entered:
10,01
